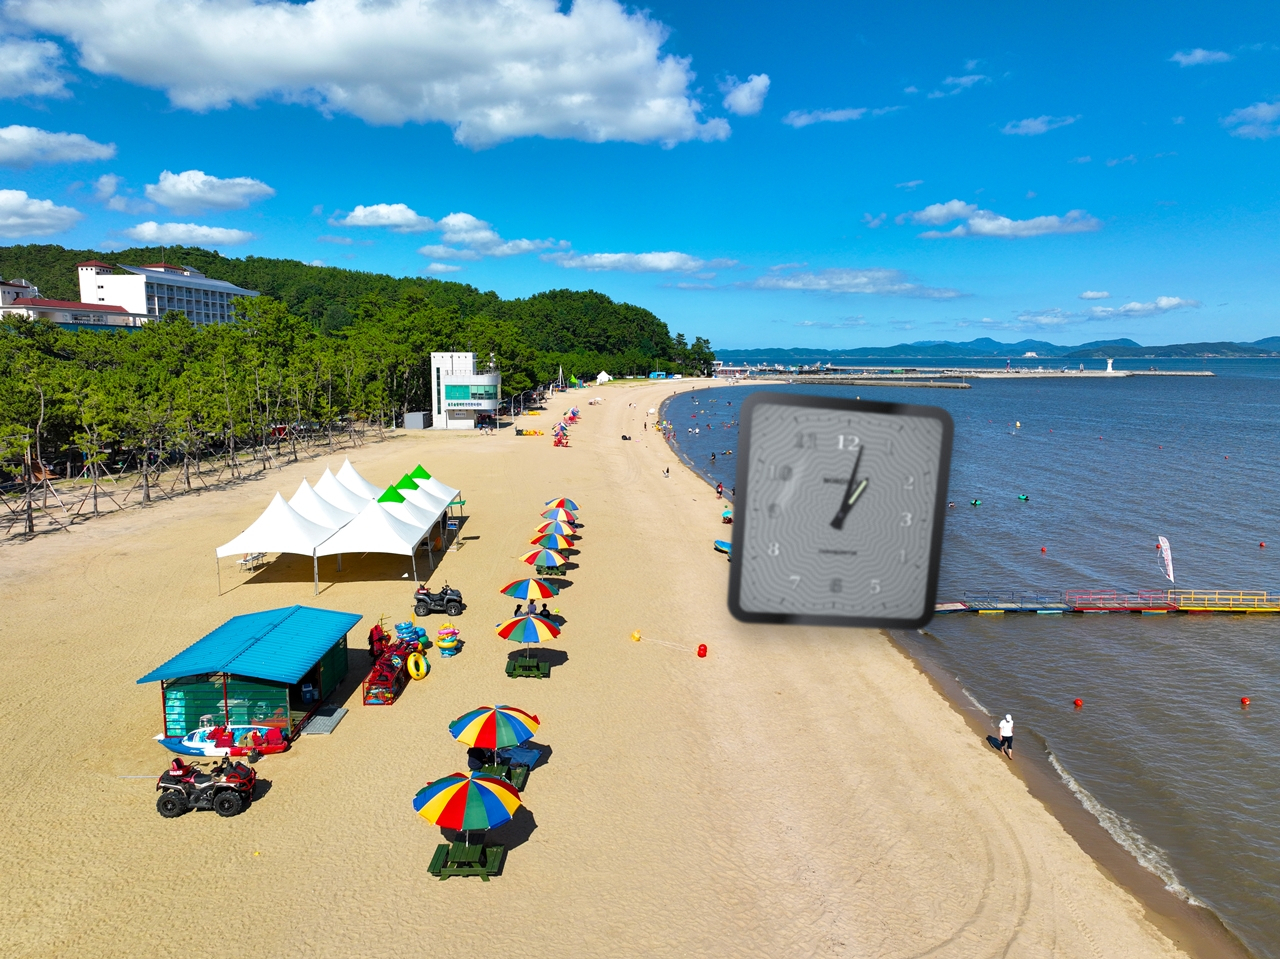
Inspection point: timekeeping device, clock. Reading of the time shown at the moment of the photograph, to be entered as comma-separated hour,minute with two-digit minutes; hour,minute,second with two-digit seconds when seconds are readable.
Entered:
1,02
